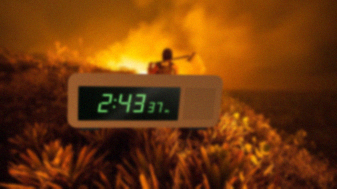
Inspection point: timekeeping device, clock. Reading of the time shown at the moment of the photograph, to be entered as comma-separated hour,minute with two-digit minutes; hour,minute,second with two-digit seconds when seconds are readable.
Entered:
2,43
